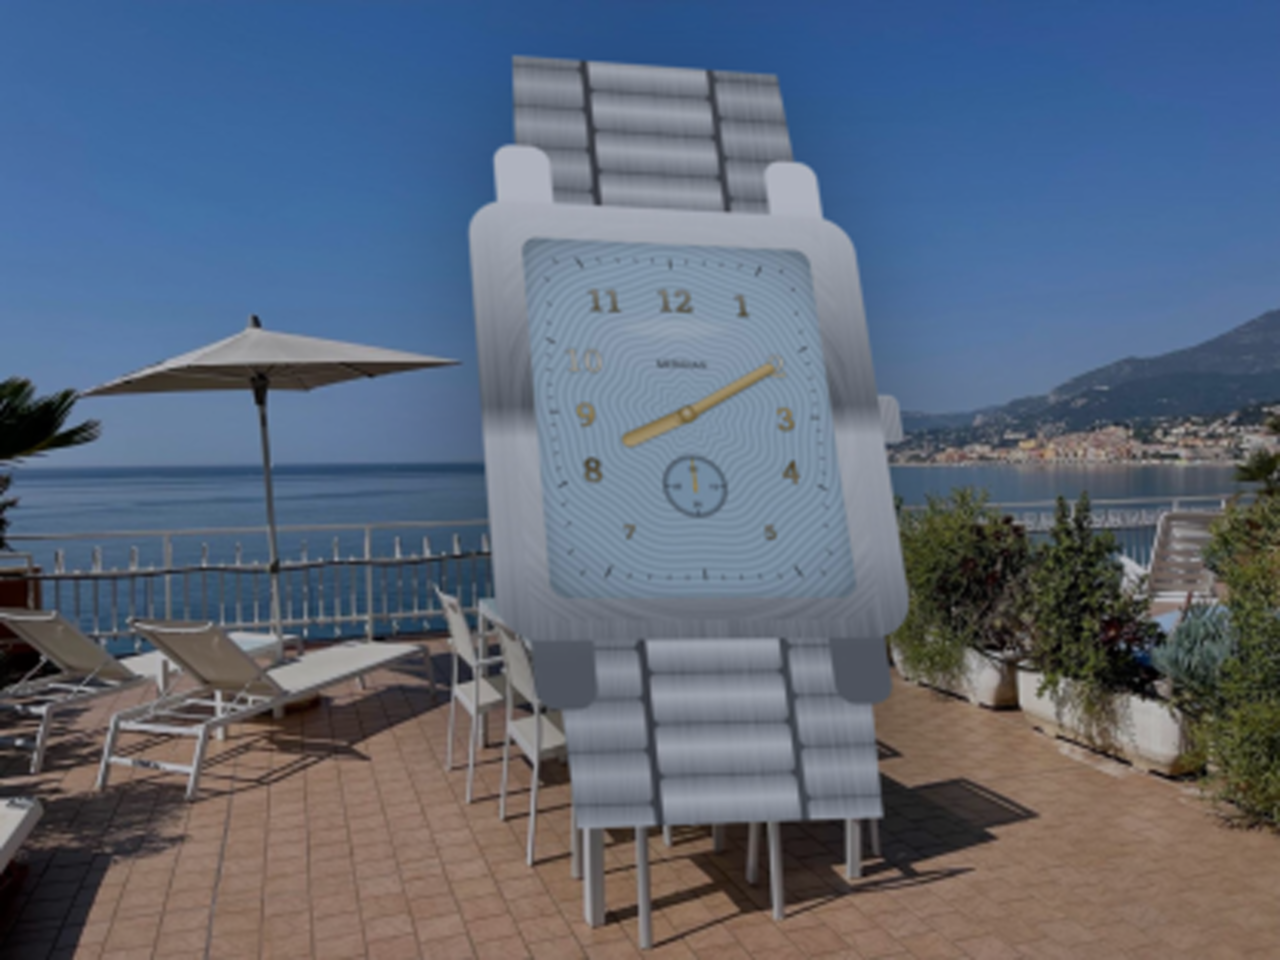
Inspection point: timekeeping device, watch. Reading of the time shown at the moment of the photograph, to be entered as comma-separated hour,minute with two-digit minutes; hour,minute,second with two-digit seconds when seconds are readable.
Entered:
8,10
